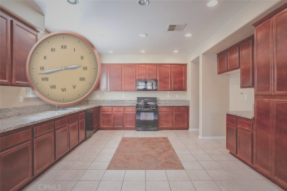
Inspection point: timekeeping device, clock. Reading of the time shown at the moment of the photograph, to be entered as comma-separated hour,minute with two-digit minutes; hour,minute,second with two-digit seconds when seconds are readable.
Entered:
2,43
